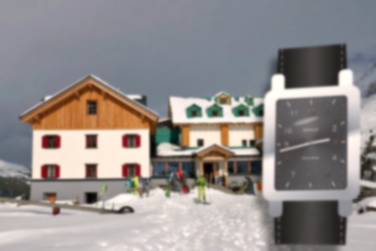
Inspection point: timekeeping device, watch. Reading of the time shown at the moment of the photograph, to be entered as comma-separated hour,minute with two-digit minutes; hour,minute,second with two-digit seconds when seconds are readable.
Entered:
2,43
